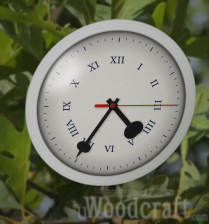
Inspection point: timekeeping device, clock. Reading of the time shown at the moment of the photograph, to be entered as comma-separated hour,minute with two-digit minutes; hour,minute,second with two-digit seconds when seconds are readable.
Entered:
4,35,15
